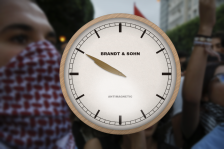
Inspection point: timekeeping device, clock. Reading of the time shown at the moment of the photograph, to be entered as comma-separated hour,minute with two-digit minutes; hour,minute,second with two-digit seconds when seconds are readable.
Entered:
9,50
